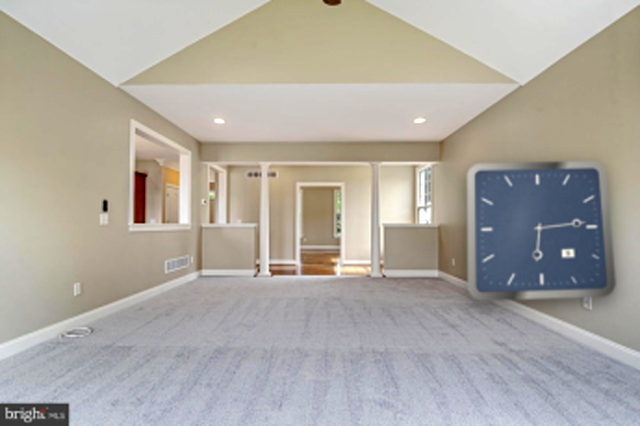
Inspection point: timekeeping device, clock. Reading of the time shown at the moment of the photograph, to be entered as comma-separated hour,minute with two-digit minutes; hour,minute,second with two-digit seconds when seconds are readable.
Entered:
6,14
